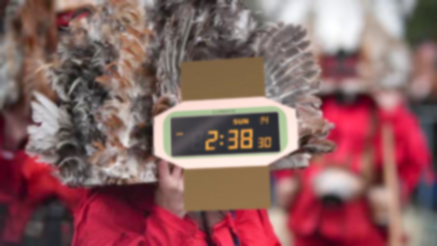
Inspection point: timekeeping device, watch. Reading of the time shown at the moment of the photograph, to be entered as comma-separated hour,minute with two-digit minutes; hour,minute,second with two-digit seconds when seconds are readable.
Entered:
2,38
